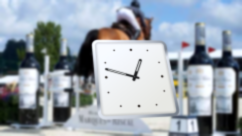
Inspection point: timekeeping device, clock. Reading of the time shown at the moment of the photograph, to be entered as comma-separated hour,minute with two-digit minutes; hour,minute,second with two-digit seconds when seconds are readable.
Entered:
12,48
